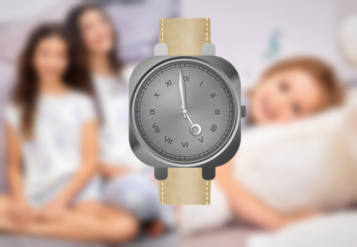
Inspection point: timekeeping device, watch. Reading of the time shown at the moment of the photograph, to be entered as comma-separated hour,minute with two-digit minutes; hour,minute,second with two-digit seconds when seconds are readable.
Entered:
4,59
